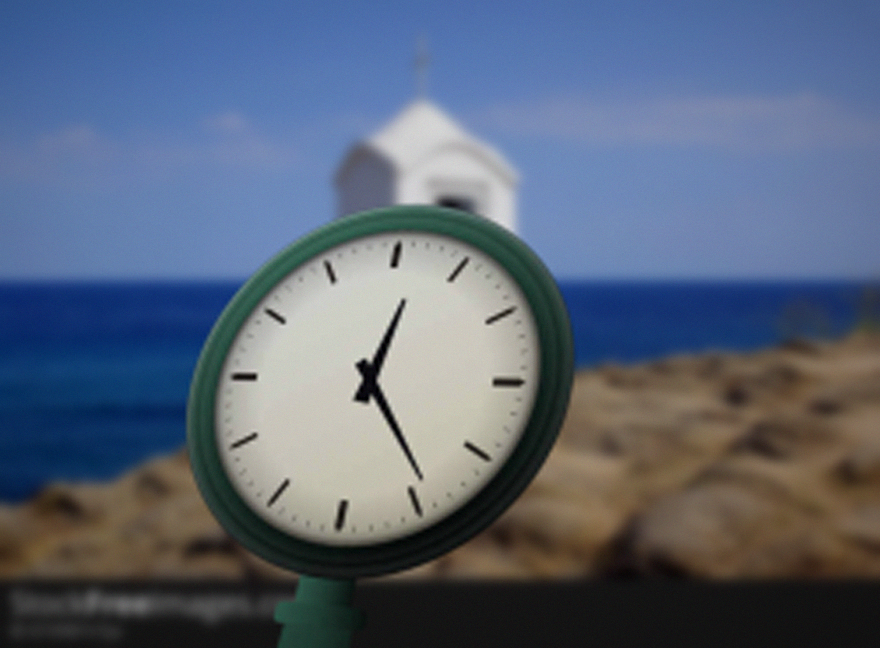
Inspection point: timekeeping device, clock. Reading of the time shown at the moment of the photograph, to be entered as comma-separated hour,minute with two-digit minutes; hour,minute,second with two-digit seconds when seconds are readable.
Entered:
12,24
